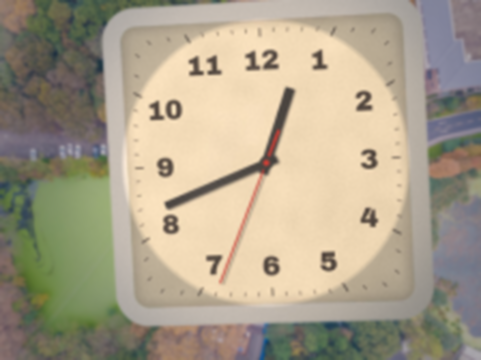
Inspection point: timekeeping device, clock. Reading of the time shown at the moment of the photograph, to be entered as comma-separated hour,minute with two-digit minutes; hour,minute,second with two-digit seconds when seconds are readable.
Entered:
12,41,34
